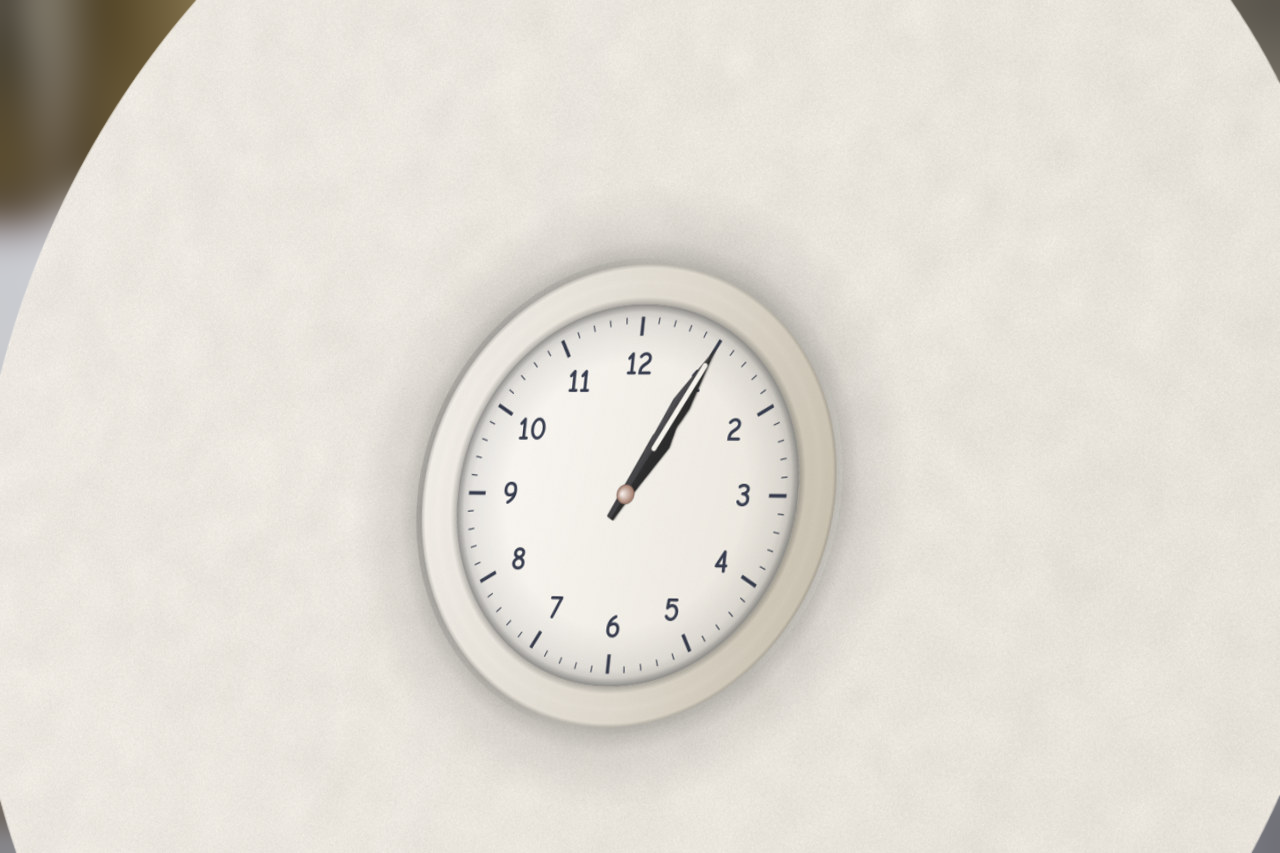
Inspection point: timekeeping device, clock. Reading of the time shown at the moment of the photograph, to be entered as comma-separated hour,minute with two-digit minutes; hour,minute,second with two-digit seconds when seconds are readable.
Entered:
1,05
